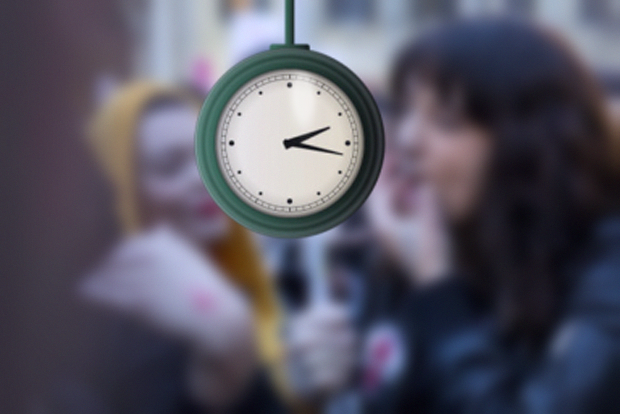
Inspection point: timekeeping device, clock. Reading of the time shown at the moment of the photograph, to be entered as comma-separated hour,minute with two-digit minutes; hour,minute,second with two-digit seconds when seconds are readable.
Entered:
2,17
